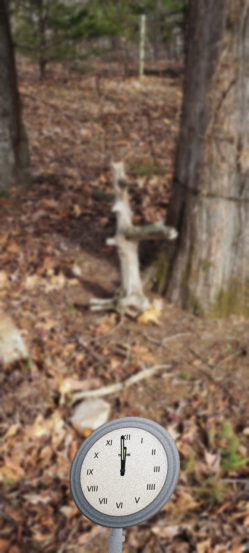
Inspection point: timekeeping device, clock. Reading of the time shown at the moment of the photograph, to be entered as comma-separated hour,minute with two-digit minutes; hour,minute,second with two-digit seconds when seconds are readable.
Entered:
11,59
